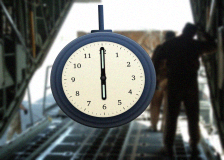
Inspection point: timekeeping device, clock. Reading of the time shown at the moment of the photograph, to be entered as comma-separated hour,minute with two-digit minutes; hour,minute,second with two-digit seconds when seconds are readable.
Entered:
6,00
